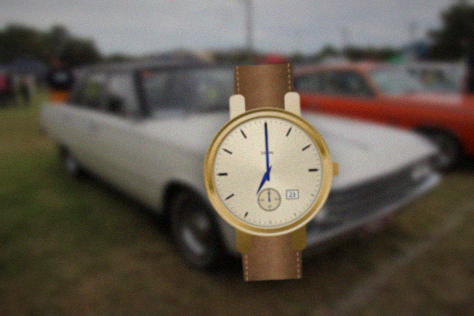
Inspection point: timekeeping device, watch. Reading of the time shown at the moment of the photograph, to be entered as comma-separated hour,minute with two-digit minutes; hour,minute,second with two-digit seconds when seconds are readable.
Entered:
7,00
